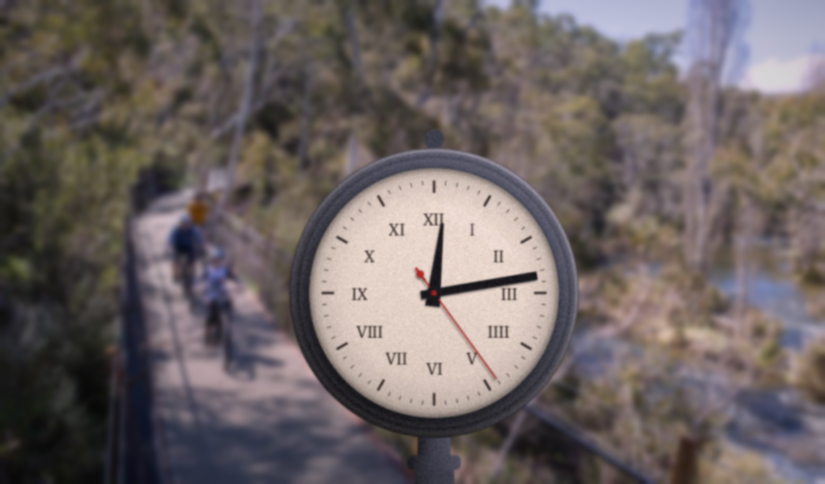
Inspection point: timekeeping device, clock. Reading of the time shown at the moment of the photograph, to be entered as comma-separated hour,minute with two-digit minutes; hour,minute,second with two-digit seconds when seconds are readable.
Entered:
12,13,24
